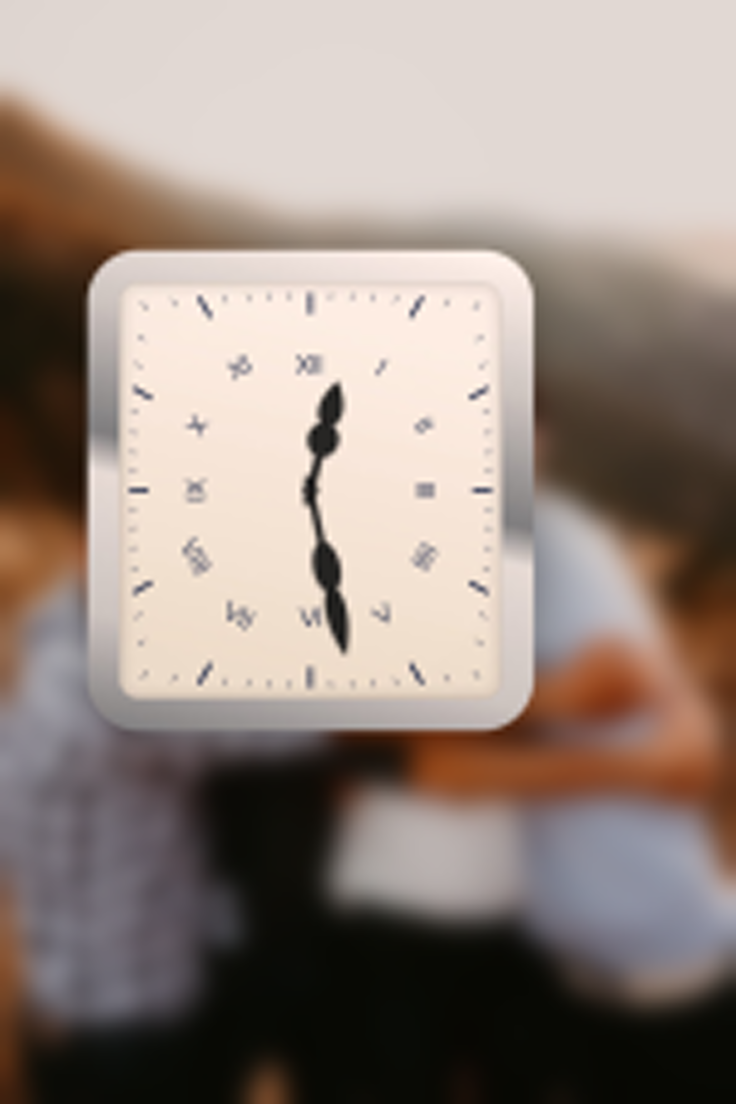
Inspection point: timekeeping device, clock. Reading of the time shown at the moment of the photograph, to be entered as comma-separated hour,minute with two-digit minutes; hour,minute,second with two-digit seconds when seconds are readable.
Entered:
12,28
